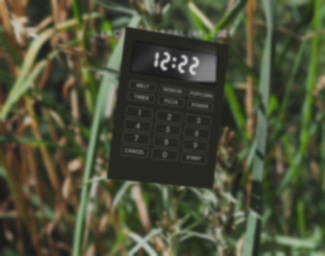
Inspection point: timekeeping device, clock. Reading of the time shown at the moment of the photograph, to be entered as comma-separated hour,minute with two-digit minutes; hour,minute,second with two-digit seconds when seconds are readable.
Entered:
12,22
